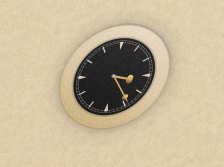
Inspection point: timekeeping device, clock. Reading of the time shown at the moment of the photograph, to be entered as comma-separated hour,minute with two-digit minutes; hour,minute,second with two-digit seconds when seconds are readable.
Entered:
3,24
